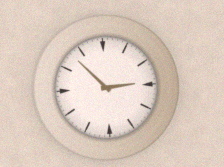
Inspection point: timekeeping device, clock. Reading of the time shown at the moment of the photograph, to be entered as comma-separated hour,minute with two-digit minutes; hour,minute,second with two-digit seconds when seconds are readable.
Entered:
2,53
